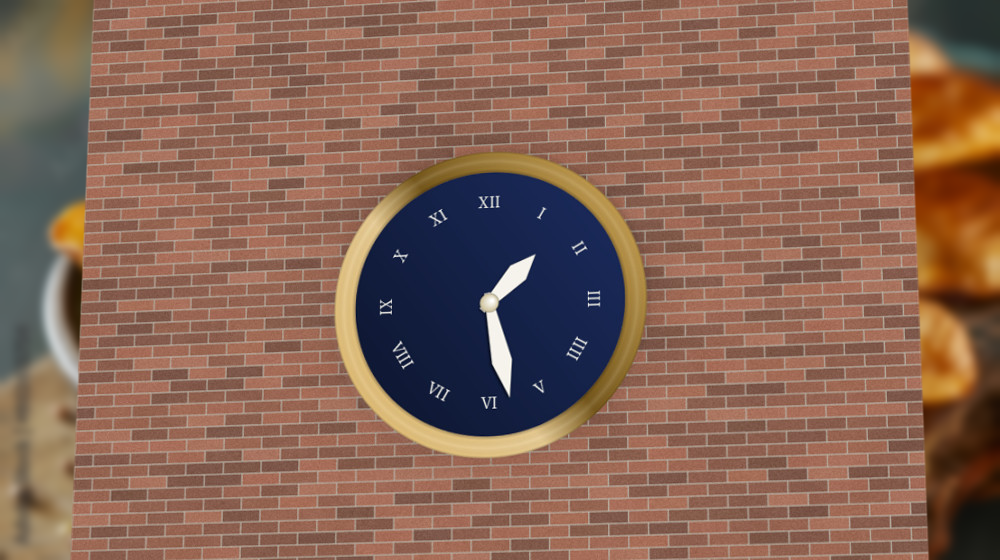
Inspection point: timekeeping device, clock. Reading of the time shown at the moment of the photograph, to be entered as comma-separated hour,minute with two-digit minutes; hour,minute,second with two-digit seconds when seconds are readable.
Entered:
1,28
